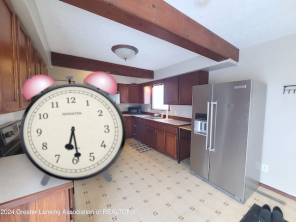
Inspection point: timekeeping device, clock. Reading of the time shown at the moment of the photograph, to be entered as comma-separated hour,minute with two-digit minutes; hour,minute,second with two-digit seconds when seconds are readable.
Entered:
6,29
